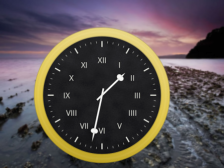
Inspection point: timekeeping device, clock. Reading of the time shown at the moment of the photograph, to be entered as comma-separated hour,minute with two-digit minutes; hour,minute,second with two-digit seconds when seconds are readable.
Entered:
1,32
